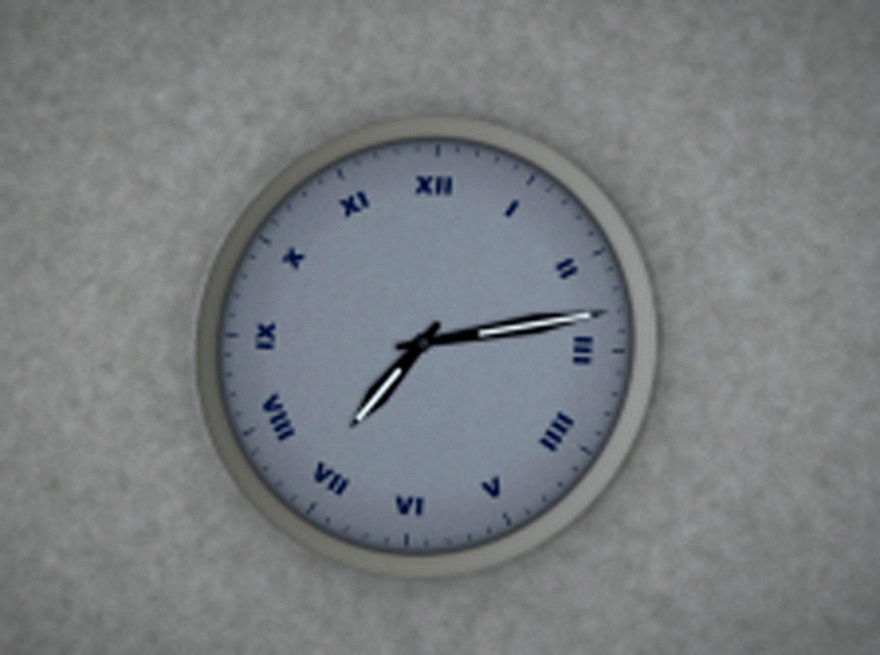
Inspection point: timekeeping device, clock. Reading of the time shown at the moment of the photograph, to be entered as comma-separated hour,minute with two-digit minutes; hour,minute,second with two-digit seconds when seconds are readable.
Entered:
7,13
